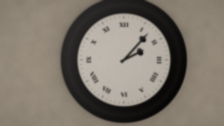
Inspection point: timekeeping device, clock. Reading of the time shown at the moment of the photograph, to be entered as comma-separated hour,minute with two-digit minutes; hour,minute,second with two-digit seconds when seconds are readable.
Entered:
2,07
